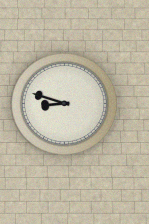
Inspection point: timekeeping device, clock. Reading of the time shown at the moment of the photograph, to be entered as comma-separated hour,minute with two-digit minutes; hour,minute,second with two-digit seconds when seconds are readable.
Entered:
8,48
